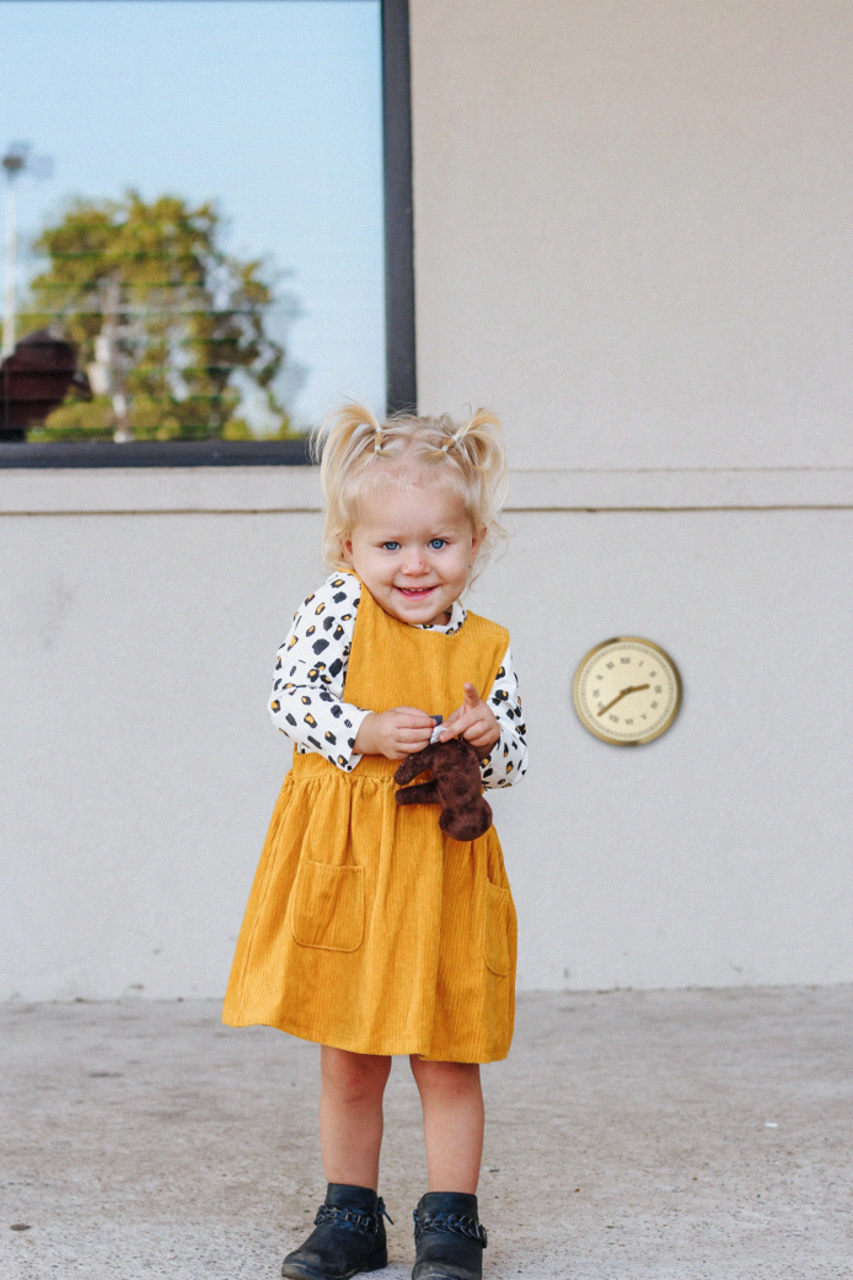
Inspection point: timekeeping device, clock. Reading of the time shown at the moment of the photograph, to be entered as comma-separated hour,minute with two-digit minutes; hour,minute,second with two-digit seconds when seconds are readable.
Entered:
2,39
